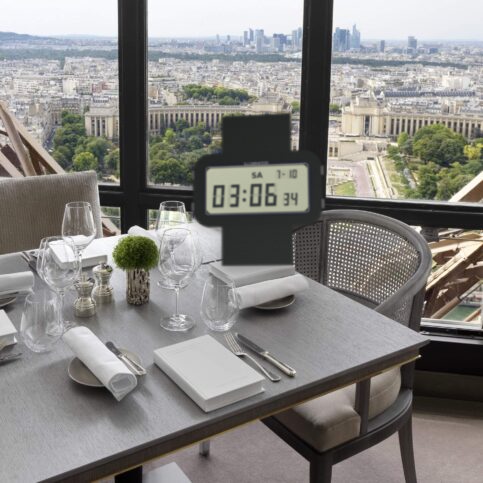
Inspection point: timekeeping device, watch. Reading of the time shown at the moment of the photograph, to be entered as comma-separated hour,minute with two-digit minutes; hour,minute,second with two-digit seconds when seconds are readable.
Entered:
3,06,34
